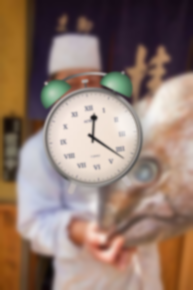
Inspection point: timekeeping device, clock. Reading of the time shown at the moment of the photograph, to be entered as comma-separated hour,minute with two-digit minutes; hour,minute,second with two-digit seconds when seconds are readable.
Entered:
12,22
